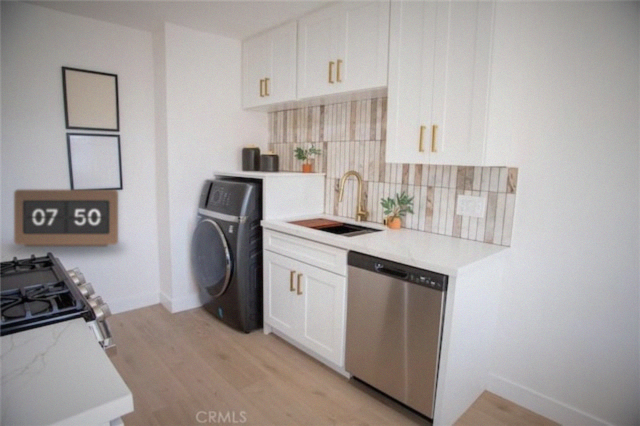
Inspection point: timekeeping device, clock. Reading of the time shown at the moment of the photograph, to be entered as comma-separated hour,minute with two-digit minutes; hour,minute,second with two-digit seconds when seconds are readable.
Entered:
7,50
